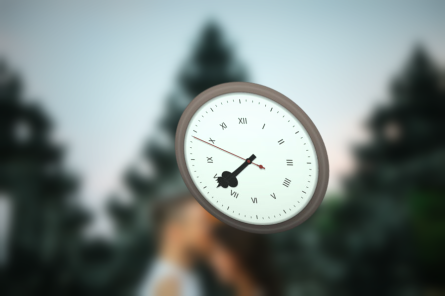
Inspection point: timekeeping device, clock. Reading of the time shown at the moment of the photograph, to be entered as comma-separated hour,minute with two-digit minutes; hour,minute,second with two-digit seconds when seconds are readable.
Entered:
7,38,49
